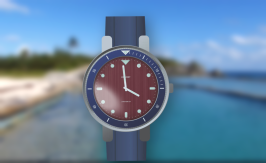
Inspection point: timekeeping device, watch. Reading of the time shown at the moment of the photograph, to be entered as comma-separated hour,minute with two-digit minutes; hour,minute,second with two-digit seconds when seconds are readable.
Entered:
3,59
